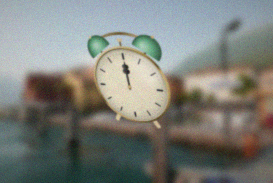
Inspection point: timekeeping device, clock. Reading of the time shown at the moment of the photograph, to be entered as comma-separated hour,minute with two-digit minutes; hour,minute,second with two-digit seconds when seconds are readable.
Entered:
12,00
